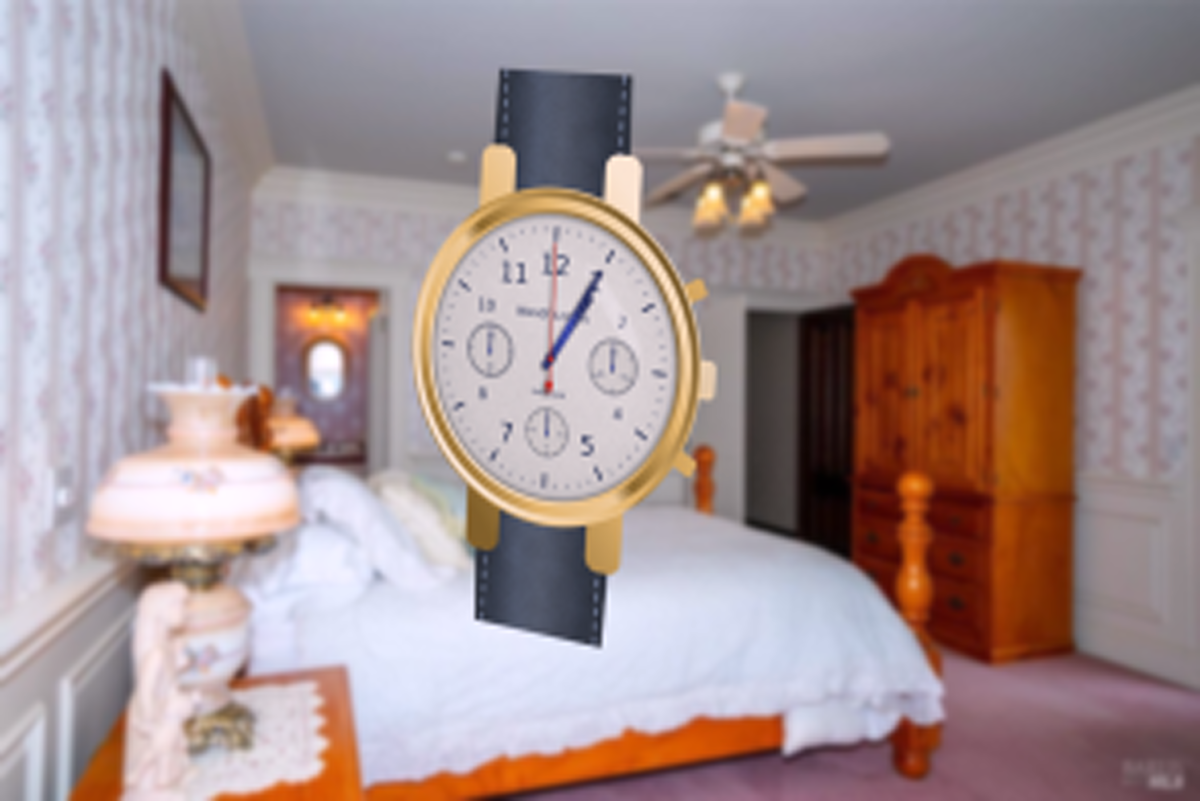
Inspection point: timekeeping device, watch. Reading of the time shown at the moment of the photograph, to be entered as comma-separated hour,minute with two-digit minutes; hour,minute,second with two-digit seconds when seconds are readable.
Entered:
1,05
